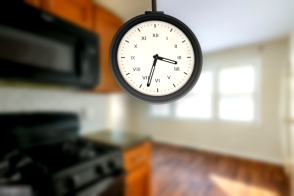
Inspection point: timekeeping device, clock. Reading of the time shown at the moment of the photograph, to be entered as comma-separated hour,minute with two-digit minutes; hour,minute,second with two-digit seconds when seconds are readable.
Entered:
3,33
